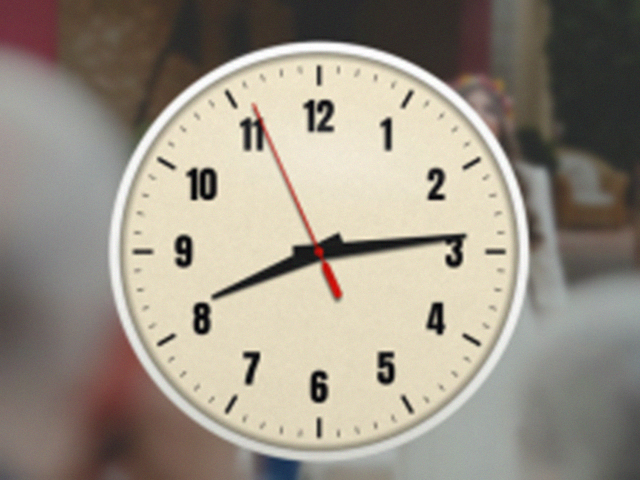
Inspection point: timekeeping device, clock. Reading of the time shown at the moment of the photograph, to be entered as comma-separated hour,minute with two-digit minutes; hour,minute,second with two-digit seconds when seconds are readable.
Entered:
8,13,56
